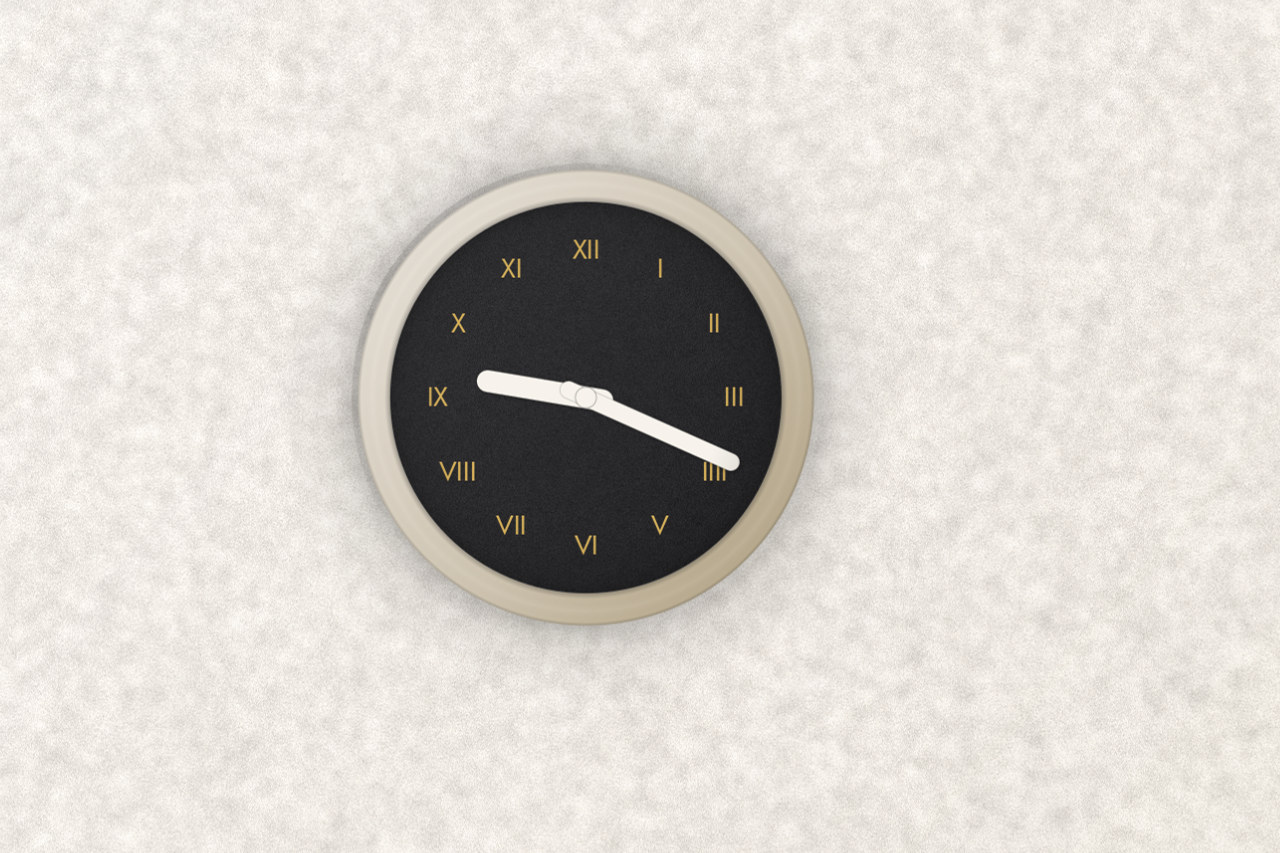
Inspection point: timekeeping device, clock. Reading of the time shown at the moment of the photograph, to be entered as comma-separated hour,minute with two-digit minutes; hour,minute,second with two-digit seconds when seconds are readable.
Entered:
9,19
